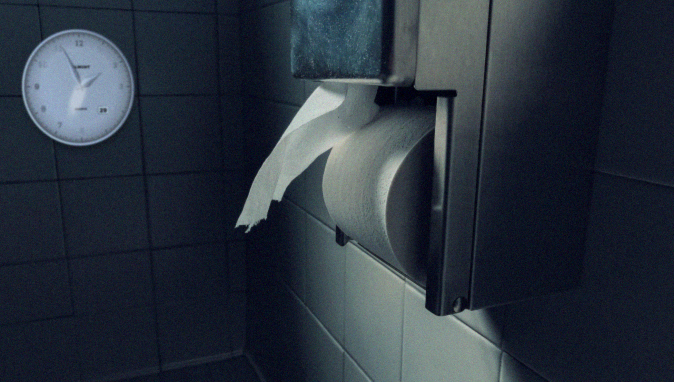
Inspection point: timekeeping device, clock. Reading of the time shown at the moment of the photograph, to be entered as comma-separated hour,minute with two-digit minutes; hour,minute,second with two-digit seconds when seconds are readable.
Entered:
1,56
